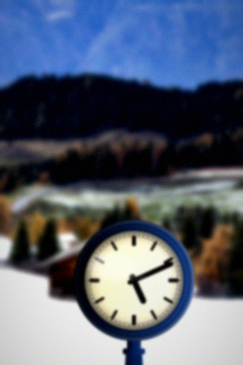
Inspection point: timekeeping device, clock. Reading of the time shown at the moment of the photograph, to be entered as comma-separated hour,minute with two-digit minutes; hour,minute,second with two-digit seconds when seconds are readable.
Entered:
5,11
